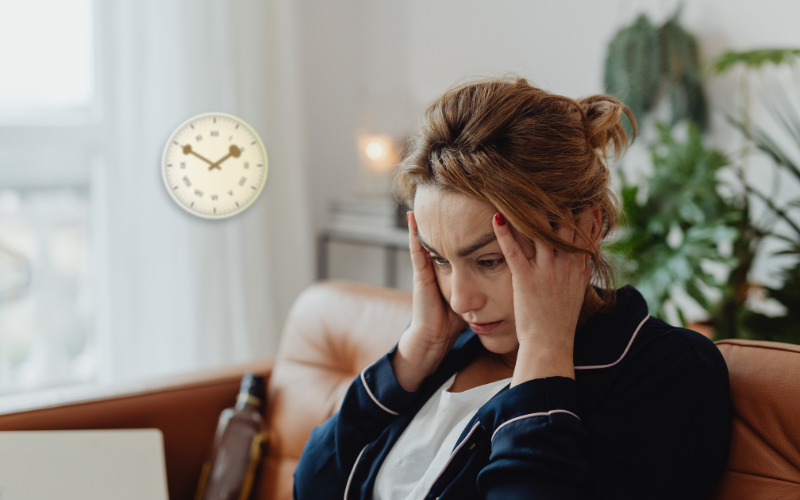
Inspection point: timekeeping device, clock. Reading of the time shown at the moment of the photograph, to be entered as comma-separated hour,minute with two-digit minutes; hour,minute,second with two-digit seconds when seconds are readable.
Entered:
1,50
